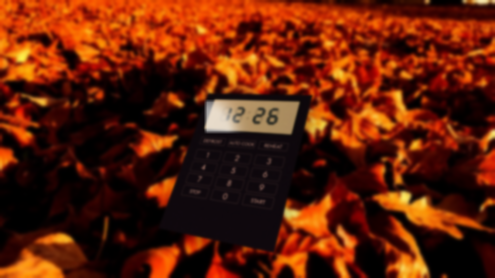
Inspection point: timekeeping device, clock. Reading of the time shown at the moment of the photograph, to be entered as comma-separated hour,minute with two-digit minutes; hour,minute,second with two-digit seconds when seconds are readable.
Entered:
12,26
